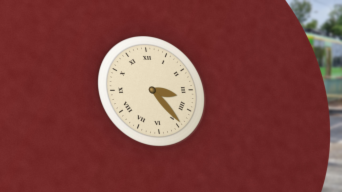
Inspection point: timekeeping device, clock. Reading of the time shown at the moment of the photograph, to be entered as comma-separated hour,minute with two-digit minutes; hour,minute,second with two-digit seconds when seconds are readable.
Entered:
3,24
